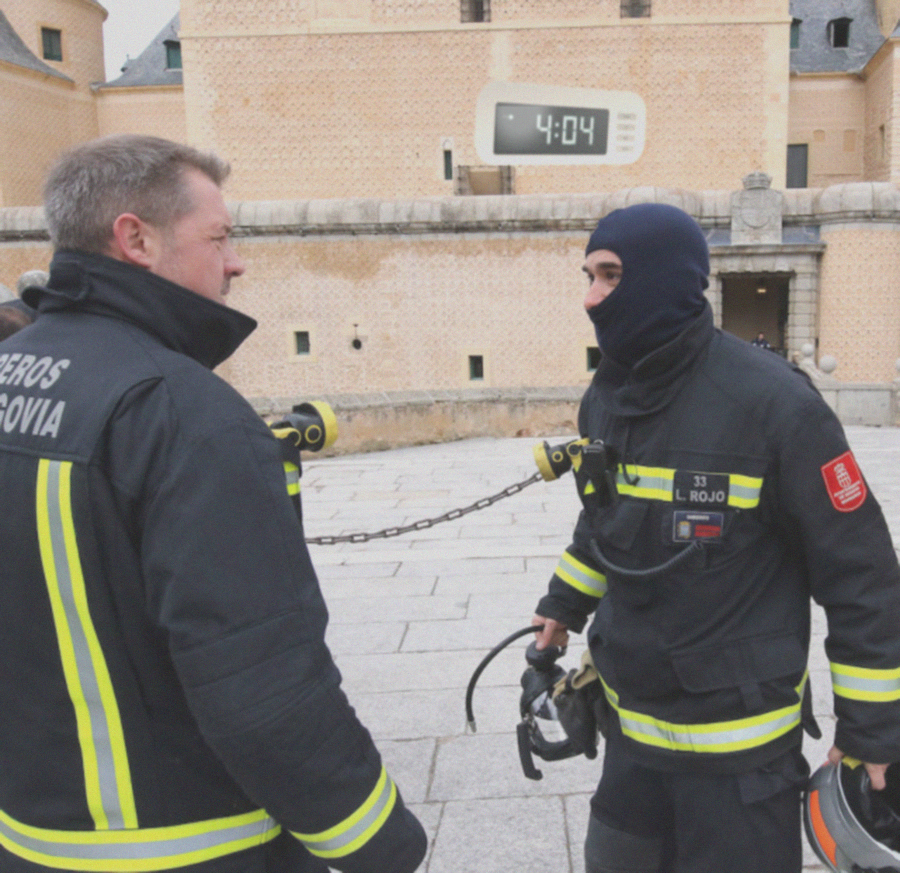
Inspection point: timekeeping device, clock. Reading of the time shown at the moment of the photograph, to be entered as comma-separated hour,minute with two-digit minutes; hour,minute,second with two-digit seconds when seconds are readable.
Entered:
4,04
